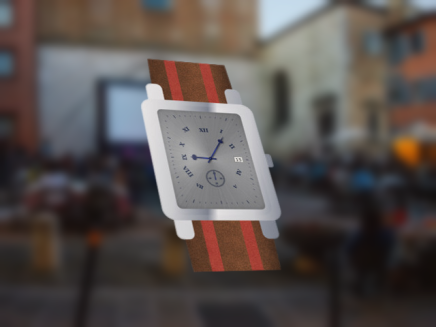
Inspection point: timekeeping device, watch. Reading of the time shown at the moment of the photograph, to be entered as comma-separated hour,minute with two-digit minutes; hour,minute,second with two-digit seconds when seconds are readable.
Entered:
9,06
